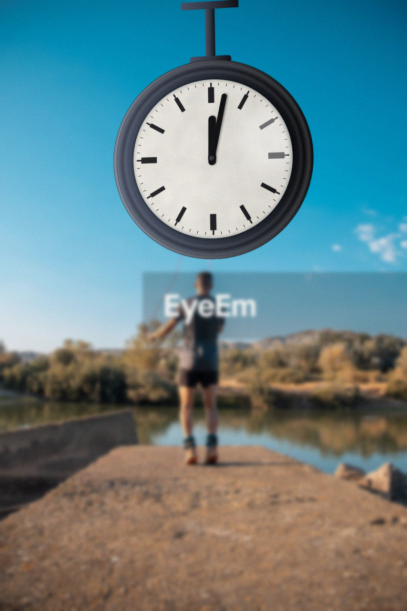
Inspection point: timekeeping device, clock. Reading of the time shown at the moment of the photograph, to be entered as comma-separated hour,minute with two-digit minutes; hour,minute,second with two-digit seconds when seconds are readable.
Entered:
12,02
